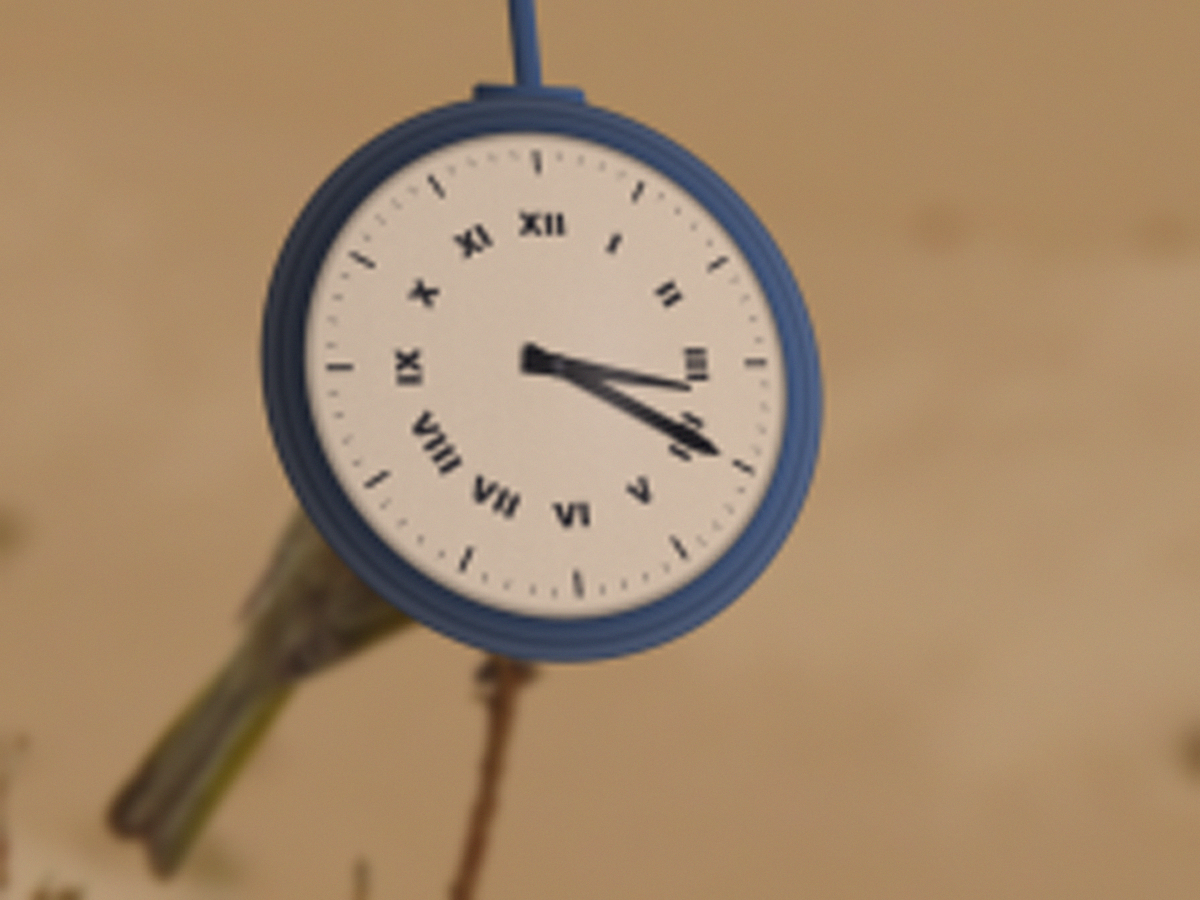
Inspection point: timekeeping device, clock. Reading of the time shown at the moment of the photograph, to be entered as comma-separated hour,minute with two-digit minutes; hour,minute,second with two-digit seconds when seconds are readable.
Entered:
3,20
